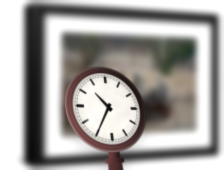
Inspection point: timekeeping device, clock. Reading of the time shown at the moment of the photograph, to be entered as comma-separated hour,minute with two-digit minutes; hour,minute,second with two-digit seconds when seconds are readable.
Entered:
10,35
